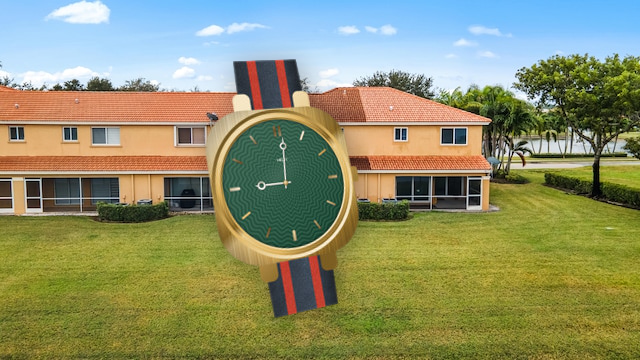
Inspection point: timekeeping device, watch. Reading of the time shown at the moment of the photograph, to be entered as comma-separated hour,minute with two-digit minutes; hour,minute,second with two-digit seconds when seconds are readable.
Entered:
9,01
